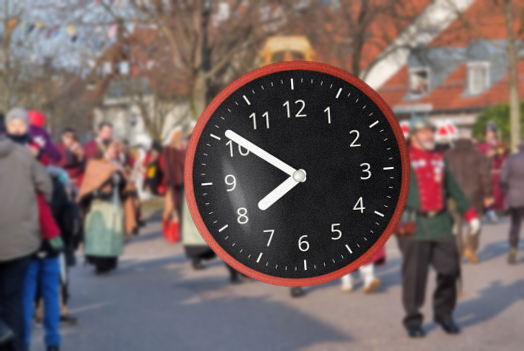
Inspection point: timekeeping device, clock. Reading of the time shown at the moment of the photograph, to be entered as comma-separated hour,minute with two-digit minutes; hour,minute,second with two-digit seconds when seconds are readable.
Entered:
7,51
